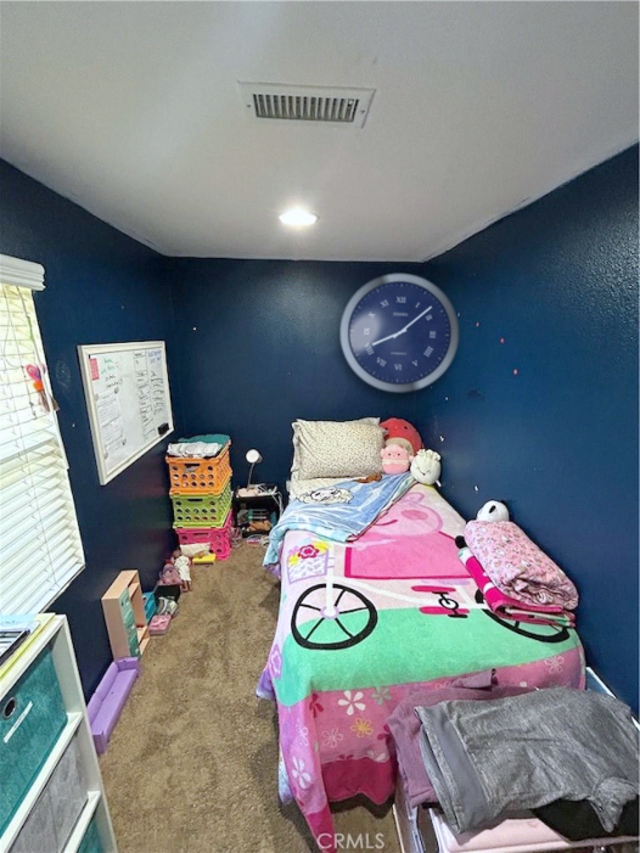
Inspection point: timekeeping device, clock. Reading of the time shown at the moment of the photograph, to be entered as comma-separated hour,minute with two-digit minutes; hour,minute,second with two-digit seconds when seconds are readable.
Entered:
8,08
